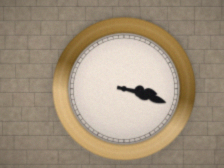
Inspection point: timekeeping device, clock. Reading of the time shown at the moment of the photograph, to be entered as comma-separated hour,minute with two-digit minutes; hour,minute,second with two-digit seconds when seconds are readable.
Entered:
3,18
